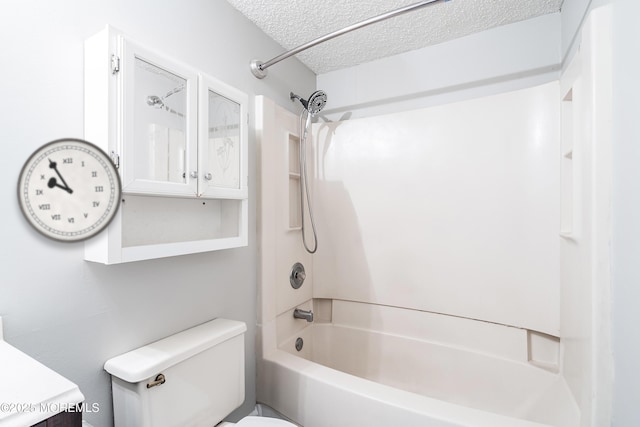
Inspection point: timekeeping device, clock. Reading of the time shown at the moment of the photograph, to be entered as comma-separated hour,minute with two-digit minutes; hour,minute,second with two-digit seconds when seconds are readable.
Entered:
9,55
